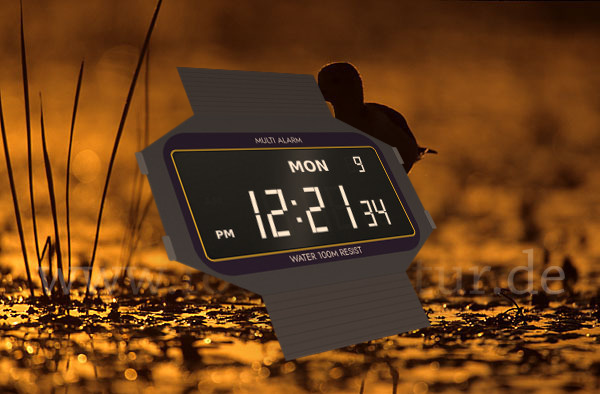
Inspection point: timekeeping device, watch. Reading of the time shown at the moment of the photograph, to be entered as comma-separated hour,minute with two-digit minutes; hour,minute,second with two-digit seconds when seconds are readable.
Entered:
12,21,34
